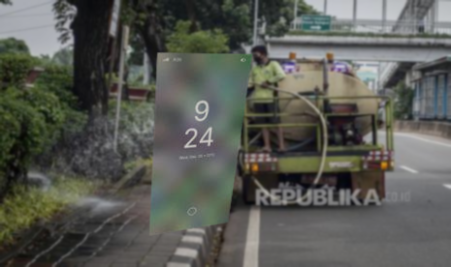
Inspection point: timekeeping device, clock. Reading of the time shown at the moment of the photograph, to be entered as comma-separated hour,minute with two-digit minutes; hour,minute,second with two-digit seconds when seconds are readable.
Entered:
9,24
